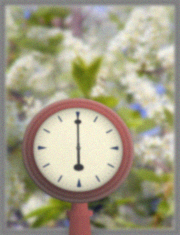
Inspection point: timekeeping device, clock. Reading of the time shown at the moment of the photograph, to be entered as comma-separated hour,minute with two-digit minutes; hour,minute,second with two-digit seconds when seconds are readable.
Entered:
6,00
